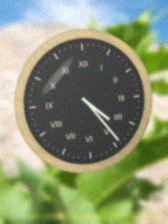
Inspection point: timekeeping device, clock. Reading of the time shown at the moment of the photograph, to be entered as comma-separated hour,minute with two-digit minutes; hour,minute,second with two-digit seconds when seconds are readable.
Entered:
4,24
